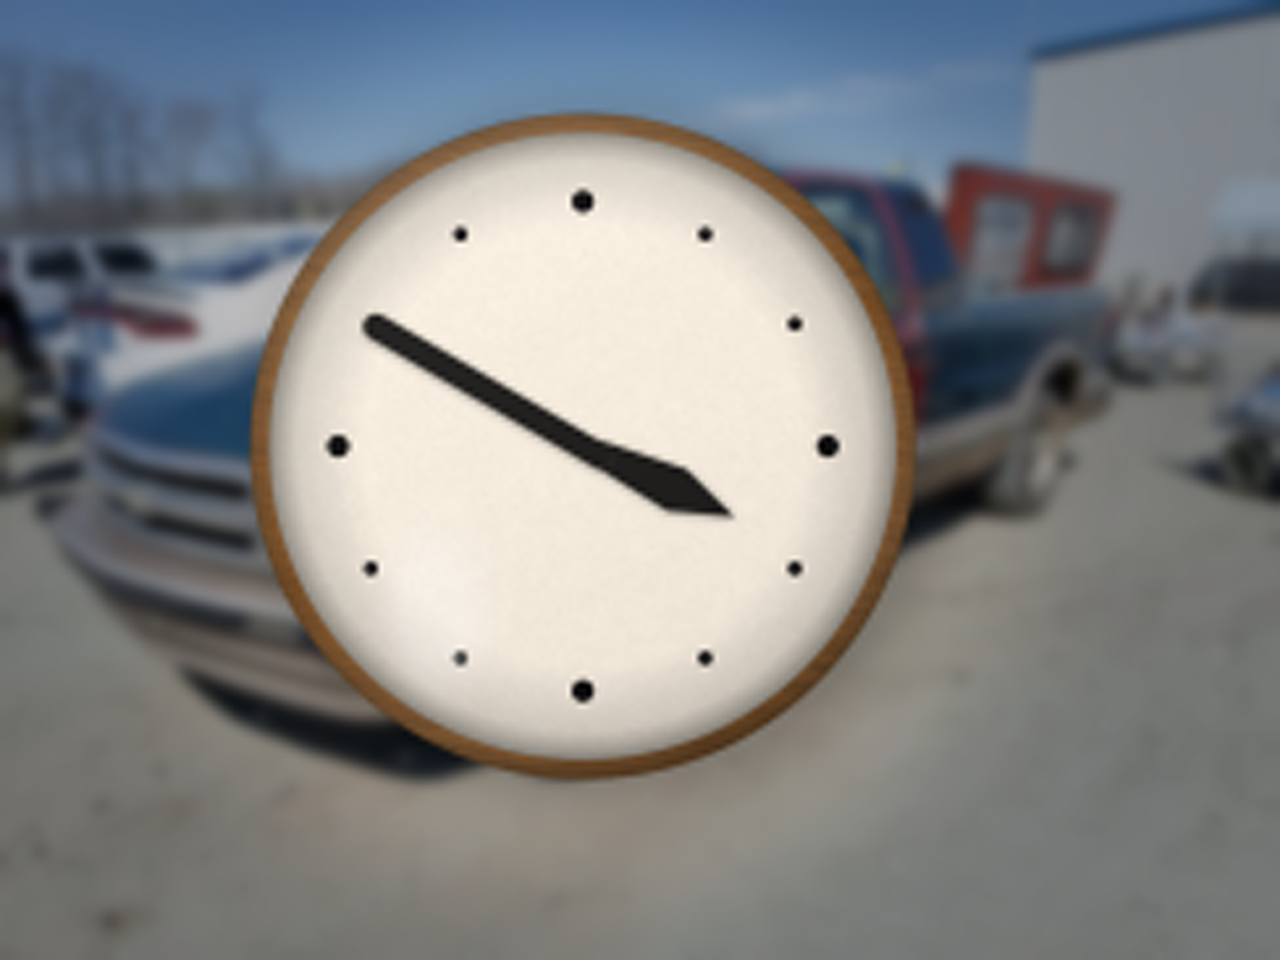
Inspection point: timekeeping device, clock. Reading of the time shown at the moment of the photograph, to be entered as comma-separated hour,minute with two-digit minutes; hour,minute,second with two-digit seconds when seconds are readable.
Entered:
3,50
